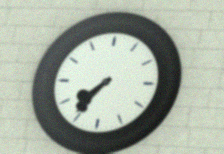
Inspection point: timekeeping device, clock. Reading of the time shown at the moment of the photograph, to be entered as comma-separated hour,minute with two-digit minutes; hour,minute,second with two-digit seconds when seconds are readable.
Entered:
7,36
